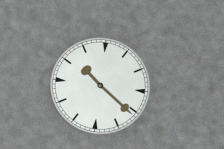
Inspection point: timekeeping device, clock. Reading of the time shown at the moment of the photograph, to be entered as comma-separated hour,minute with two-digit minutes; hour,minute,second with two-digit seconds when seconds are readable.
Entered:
10,21
